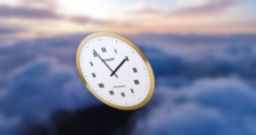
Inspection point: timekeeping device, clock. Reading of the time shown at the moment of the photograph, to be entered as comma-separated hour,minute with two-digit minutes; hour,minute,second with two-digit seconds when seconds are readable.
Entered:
1,56
